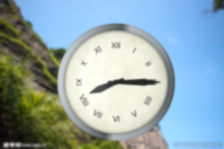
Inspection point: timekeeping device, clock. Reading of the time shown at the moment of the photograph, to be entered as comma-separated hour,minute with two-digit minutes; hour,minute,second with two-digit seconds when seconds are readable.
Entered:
8,15
